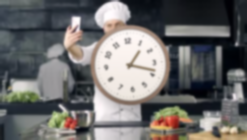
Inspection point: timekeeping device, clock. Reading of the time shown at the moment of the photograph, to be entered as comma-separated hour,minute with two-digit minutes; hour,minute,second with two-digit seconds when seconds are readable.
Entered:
1,18
